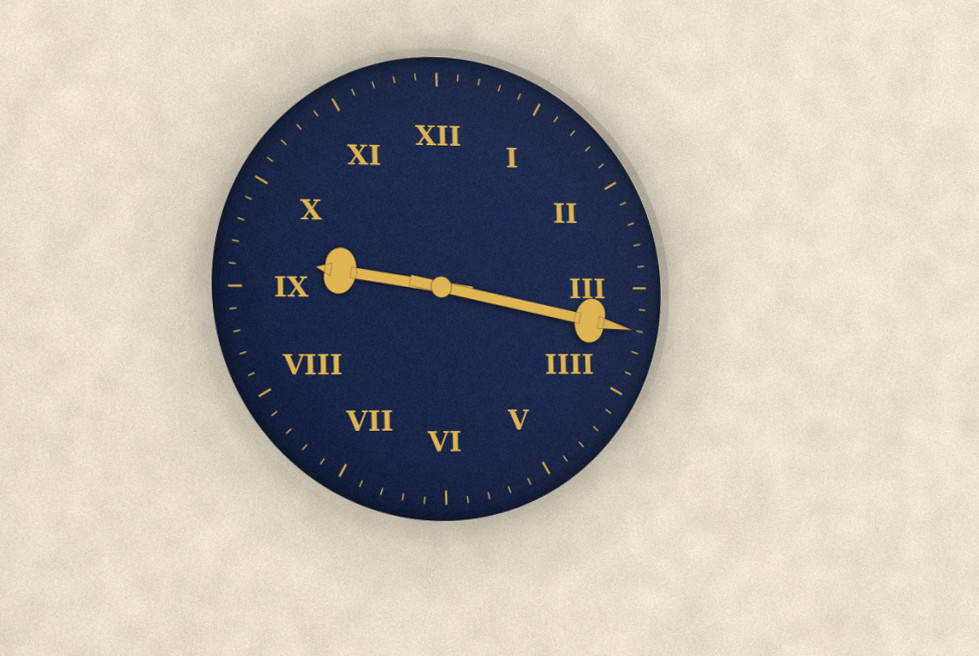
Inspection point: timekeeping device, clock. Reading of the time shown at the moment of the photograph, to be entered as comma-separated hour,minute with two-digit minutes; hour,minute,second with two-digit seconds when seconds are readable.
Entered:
9,17
